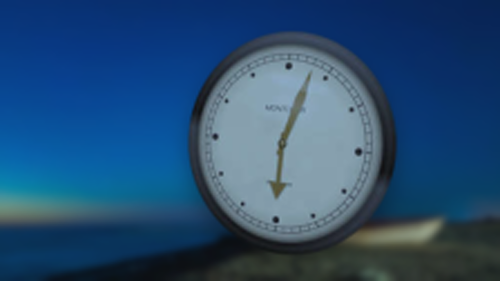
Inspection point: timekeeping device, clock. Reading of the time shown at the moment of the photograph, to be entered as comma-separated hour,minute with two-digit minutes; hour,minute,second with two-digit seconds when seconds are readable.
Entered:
6,03
